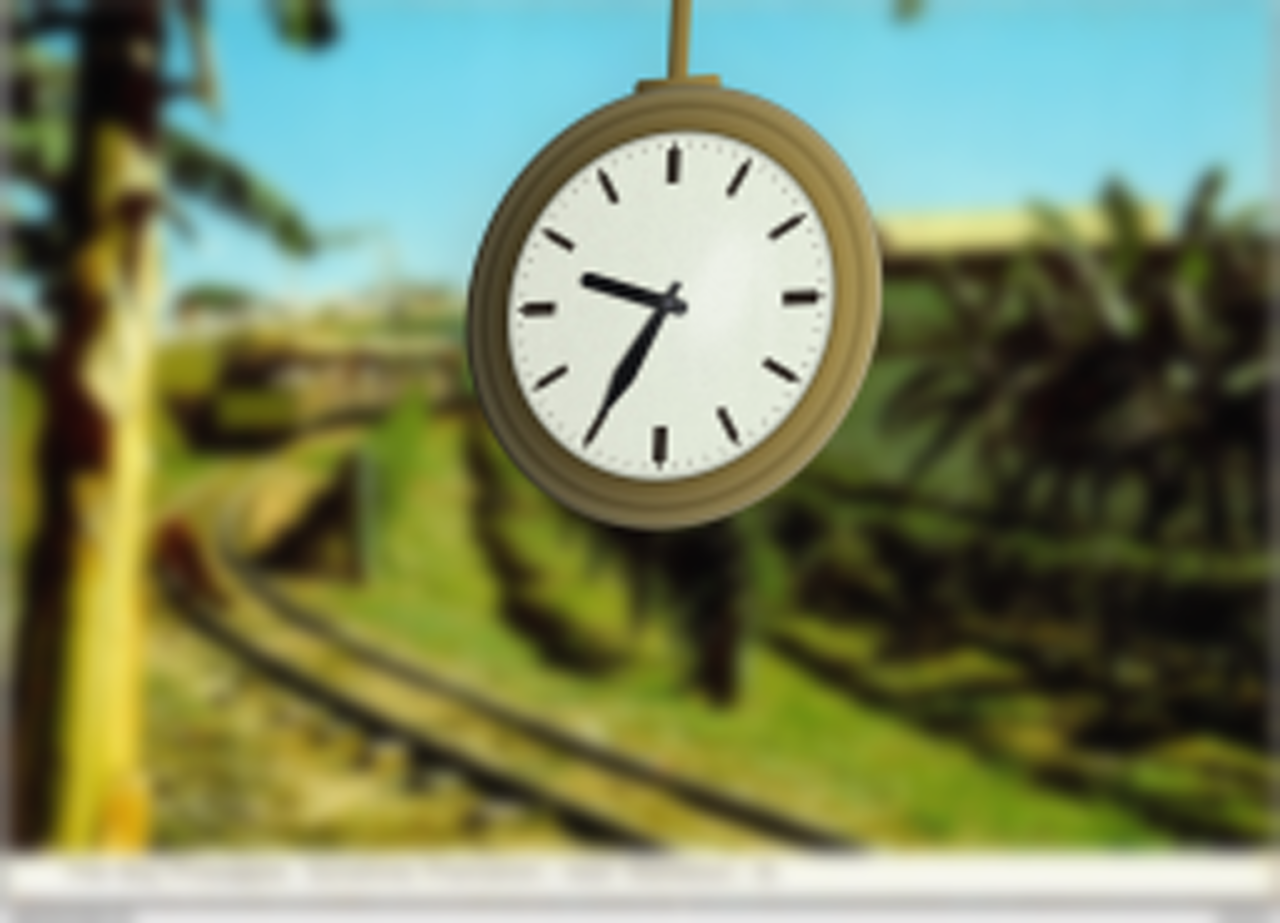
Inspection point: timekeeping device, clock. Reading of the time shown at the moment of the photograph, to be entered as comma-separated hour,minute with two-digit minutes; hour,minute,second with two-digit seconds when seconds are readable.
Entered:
9,35
